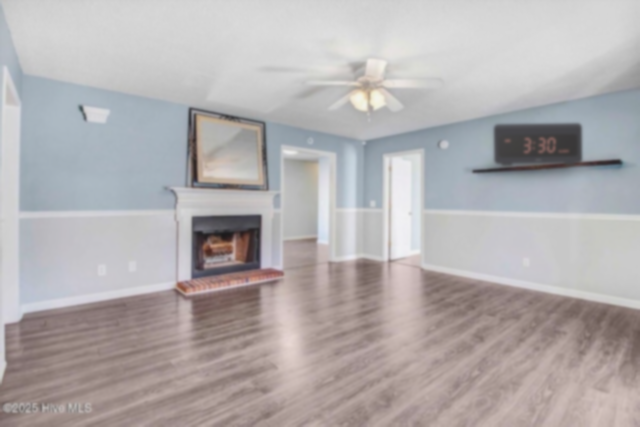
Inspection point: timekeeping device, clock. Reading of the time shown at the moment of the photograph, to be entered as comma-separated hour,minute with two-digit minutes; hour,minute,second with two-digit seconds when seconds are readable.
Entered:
3,30
